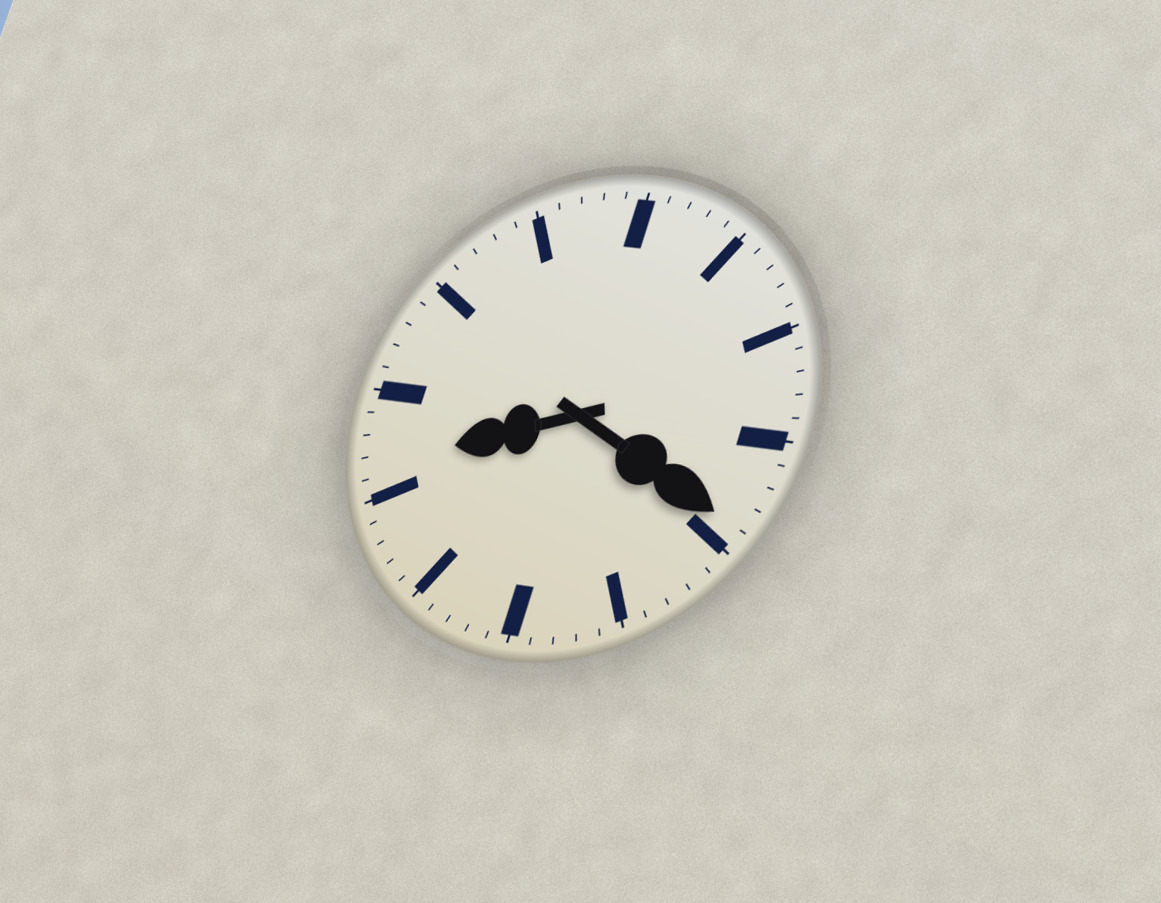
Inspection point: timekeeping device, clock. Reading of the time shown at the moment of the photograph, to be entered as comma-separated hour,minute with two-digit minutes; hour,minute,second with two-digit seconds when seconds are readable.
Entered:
8,19
